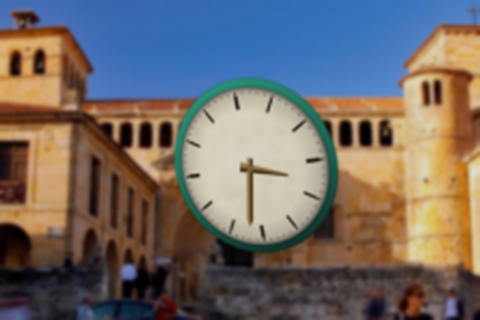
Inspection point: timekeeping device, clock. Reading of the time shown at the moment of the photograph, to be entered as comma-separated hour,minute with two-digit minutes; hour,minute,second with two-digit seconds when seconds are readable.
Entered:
3,32
